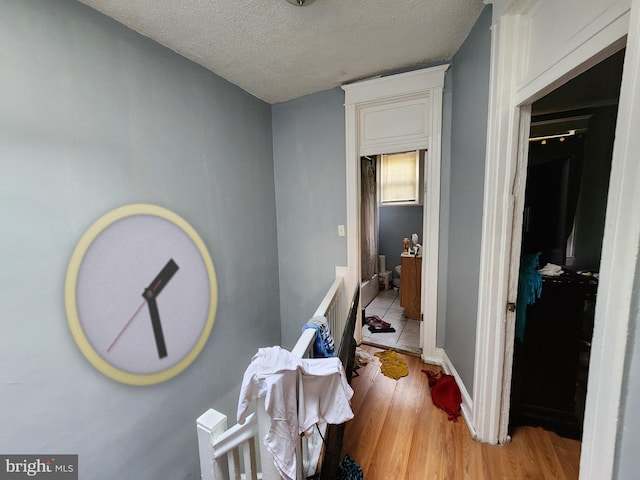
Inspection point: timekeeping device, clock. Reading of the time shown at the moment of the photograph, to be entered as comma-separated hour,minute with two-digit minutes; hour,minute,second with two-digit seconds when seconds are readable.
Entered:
1,27,37
